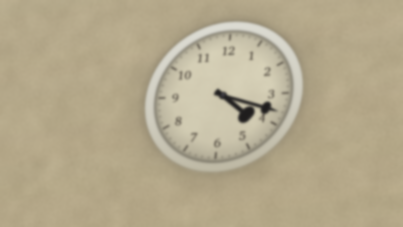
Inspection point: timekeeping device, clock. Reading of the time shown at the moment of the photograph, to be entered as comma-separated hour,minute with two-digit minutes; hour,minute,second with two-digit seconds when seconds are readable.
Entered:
4,18
